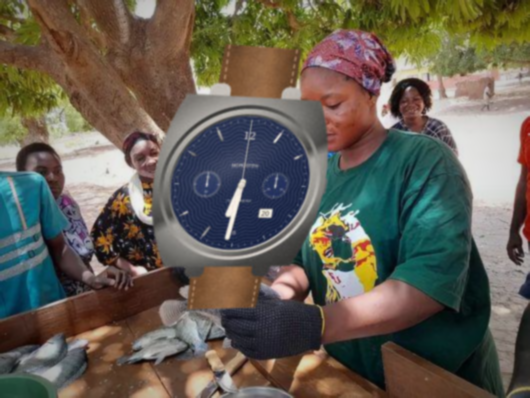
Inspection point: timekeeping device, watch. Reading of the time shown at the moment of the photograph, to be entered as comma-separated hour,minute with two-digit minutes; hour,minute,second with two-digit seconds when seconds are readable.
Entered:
6,31
